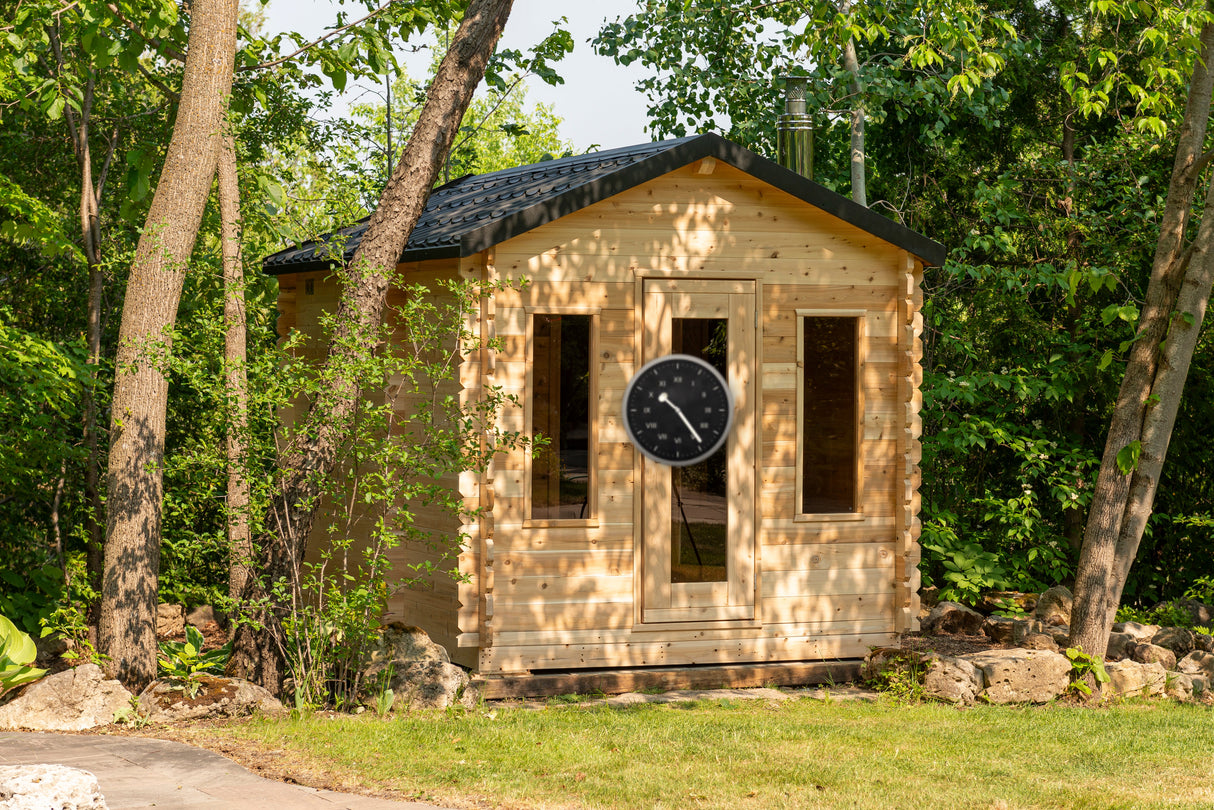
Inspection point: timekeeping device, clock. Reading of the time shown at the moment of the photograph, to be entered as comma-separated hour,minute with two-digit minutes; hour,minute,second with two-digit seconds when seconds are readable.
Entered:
10,24
